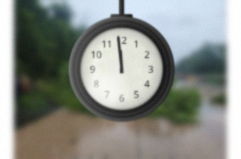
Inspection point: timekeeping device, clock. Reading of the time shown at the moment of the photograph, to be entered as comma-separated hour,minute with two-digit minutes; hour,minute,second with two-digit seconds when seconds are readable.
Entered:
11,59
